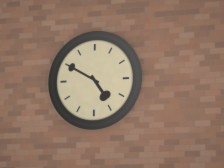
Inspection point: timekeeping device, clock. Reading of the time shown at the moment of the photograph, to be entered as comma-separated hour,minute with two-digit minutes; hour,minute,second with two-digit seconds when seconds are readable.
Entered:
4,50
